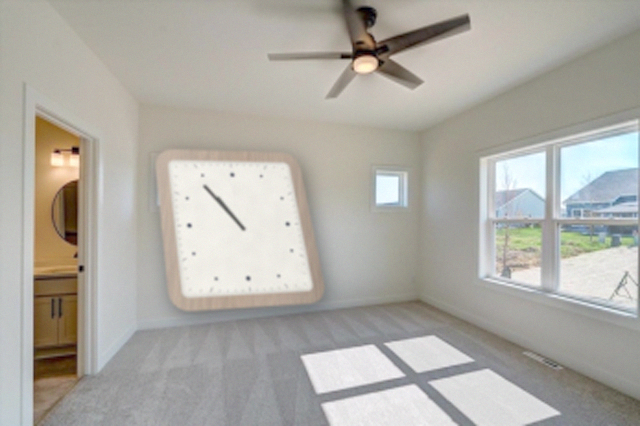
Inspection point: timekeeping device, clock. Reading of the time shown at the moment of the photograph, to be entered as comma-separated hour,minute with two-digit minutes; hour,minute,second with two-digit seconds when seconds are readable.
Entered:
10,54
